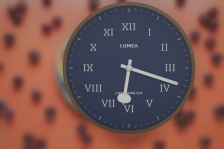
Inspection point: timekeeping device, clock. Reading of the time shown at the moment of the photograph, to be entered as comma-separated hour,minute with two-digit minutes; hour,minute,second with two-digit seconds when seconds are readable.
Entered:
6,18
